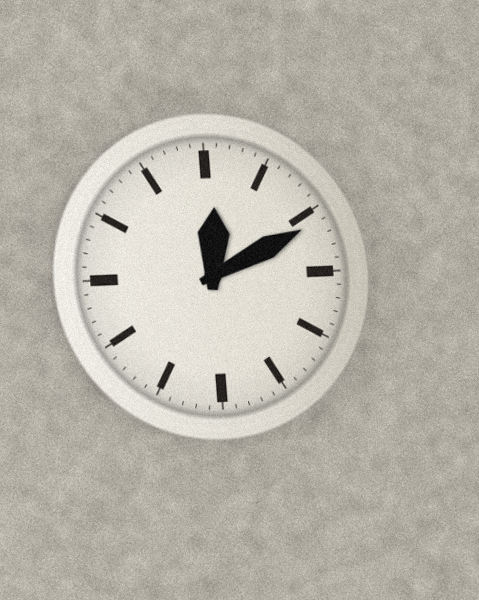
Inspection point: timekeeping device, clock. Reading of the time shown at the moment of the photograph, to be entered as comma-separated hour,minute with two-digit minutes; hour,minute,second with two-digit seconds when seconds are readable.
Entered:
12,11
